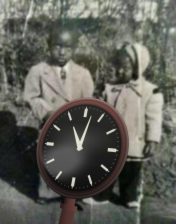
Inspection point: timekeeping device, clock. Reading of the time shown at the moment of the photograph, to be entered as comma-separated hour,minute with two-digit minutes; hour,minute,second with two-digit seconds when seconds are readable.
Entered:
11,02
